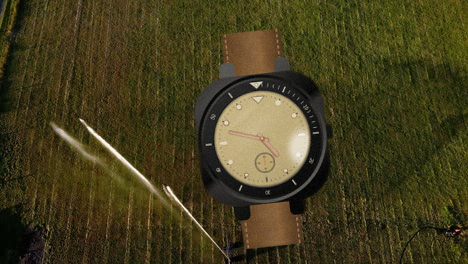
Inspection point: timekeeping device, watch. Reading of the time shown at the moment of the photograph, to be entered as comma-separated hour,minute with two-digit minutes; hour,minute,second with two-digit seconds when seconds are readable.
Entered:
4,48
